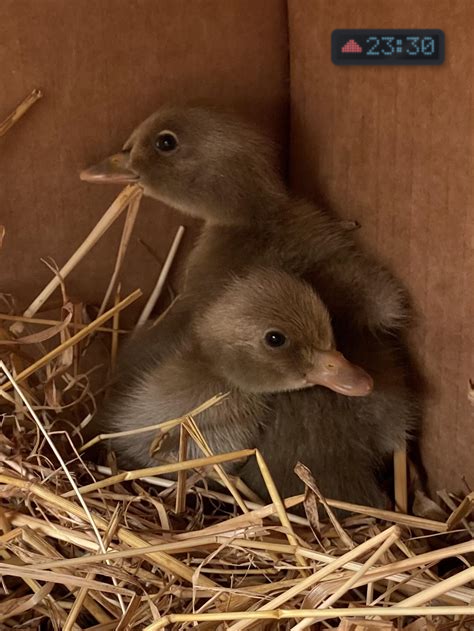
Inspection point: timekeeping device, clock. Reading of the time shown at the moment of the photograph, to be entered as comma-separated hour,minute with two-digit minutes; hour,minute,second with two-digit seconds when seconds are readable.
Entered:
23,30
